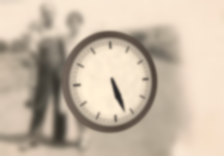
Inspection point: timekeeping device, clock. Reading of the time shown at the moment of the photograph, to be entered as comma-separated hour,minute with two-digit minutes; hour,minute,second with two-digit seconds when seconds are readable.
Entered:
5,27
